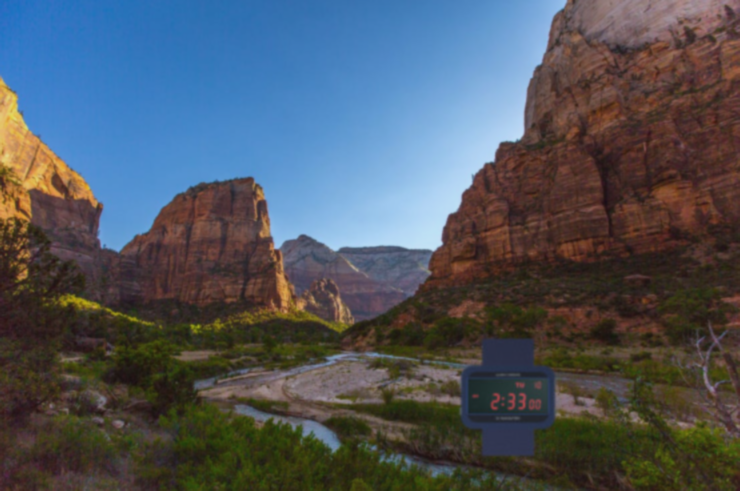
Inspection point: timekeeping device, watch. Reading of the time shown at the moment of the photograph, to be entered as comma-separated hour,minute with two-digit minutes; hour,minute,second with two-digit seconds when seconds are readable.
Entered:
2,33
